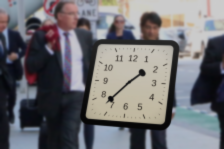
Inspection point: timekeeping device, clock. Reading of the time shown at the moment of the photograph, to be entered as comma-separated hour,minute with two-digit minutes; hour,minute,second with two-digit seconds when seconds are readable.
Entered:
1,37
